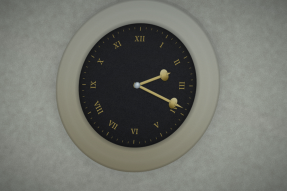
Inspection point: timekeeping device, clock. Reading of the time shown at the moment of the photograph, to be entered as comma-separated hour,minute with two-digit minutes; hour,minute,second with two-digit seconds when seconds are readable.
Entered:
2,19
